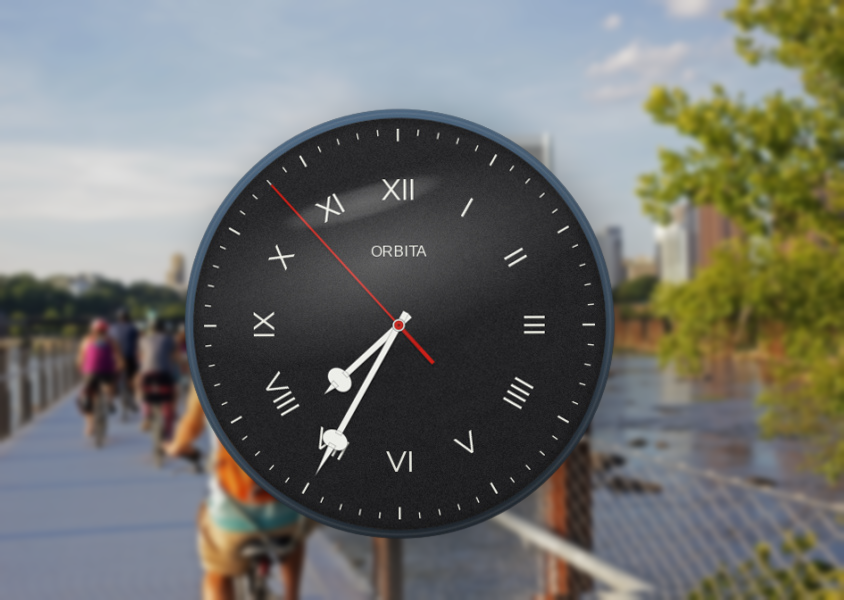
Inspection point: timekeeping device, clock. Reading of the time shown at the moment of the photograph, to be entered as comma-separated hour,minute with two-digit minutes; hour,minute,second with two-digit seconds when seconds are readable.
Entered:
7,34,53
